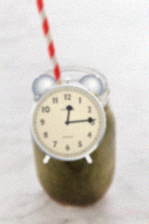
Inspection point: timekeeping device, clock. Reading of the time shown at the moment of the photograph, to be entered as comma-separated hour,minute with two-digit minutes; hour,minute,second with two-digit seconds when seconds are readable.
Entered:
12,14
